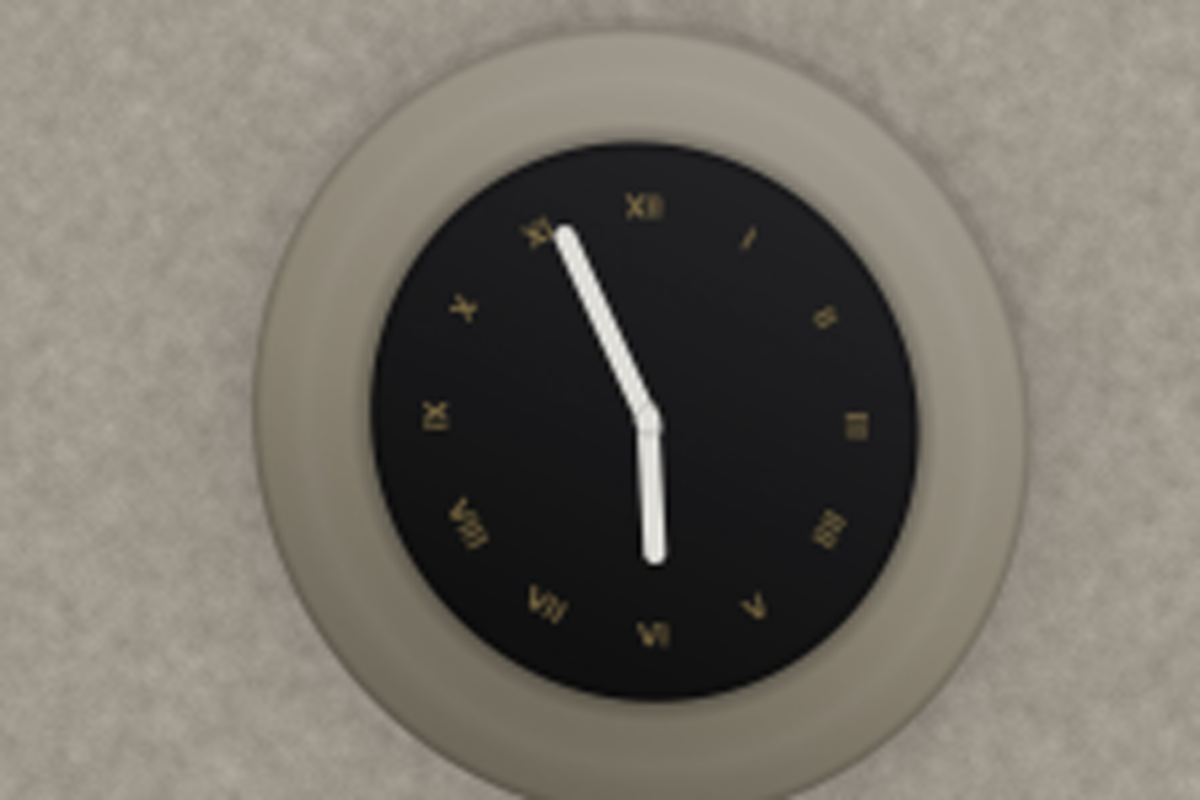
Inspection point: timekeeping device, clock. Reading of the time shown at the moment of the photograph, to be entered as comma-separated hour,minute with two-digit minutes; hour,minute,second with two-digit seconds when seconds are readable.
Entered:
5,56
